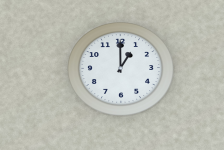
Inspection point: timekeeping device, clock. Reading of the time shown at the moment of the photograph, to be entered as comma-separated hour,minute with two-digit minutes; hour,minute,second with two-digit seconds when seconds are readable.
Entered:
1,00
